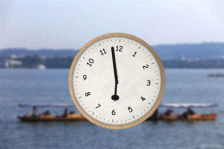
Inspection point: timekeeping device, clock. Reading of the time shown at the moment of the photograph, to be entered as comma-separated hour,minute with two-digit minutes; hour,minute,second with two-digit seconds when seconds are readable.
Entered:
5,58
